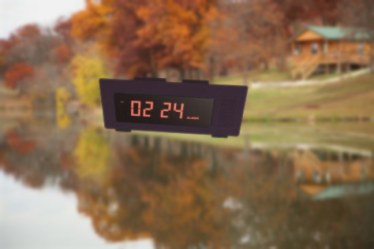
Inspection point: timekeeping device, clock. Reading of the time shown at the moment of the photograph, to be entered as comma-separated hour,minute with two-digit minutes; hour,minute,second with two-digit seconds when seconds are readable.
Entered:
2,24
